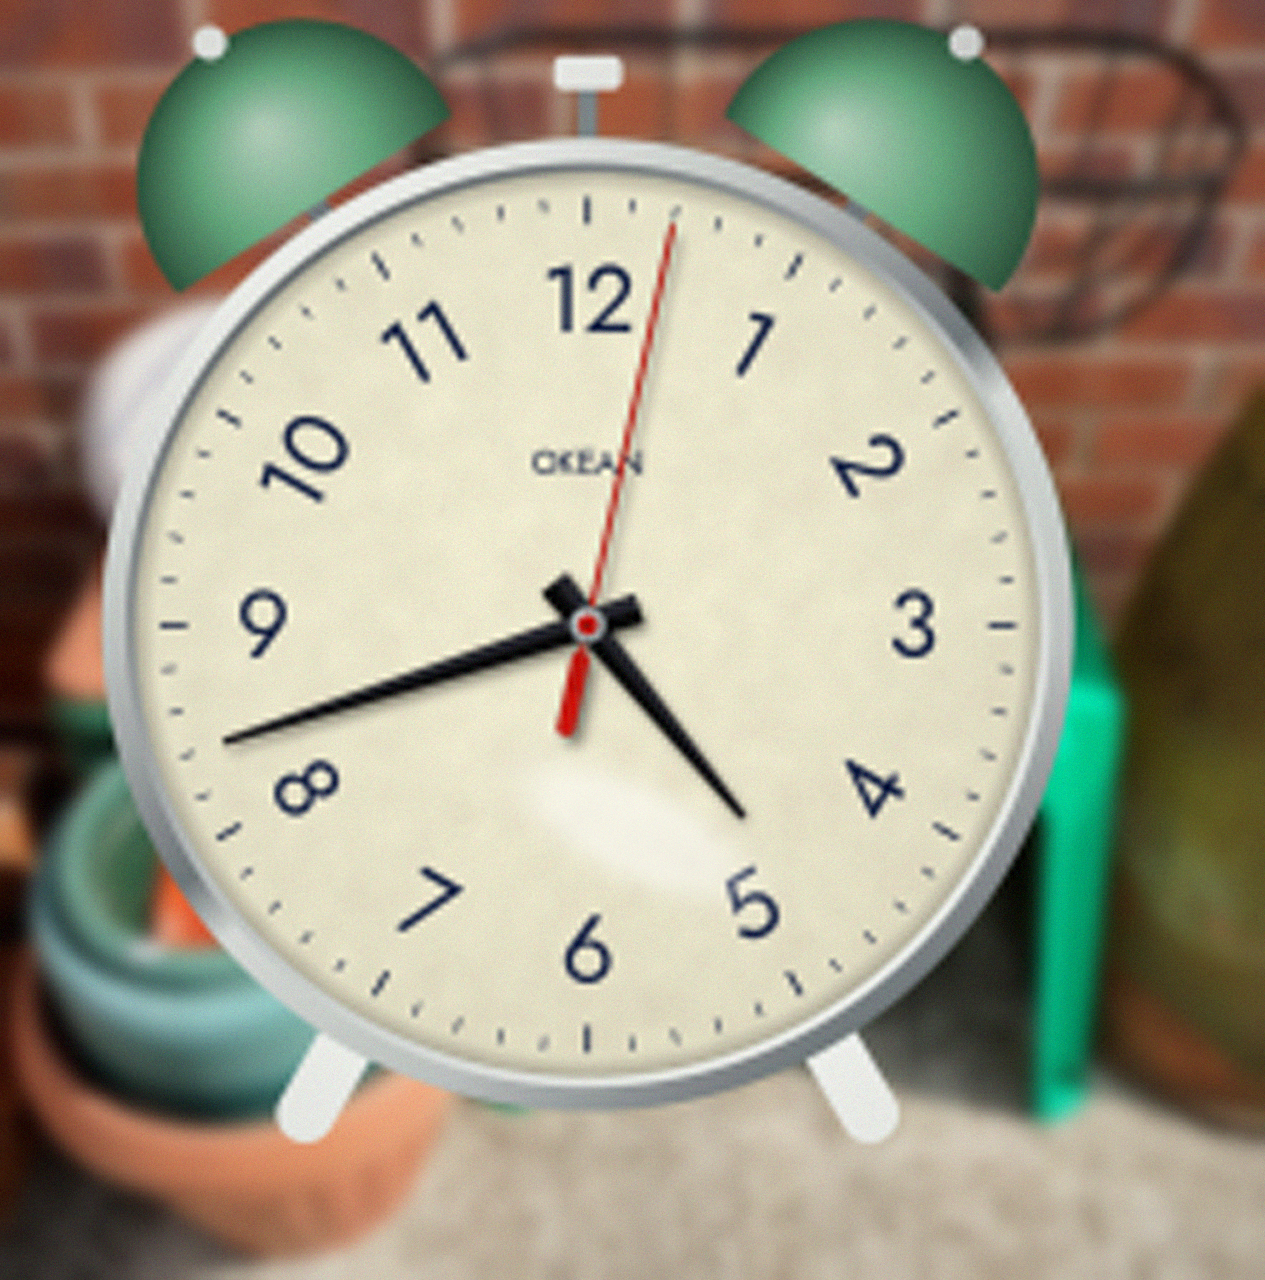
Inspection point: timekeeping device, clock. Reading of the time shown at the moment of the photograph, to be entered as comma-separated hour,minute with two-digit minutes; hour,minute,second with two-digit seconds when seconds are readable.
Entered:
4,42,02
